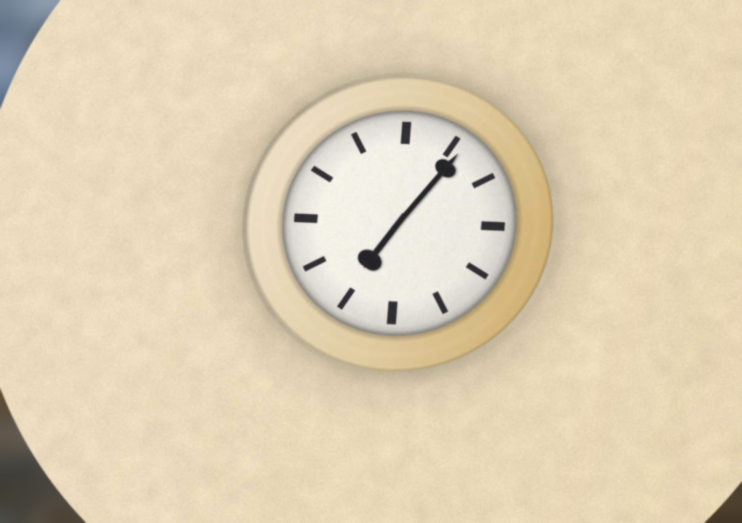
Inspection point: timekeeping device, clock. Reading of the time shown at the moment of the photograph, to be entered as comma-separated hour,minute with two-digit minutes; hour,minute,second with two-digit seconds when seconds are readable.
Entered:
7,06
